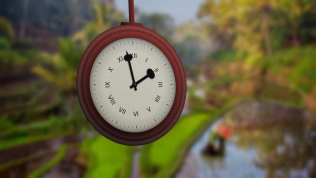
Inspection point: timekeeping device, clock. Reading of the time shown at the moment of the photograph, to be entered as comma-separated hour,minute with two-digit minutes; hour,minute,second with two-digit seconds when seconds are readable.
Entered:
1,58
